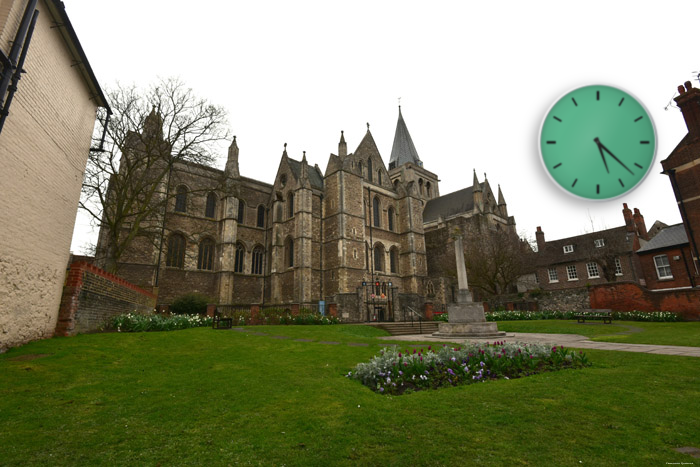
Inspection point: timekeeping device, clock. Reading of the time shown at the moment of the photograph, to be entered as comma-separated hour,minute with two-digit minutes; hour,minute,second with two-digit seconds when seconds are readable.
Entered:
5,22
